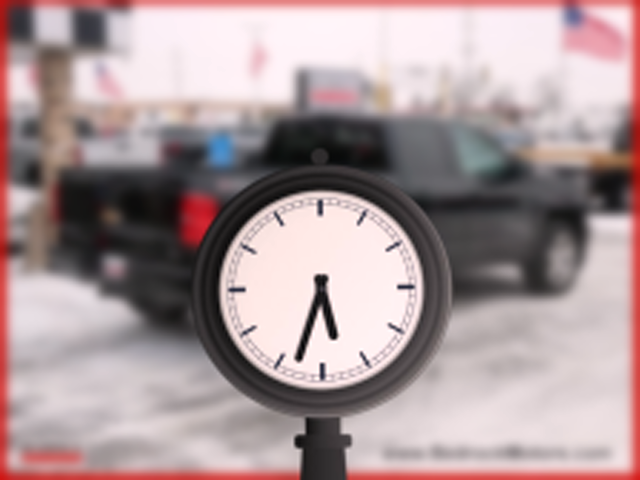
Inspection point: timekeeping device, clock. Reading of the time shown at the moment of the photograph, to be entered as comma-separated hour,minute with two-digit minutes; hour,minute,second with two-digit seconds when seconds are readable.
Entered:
5,33
